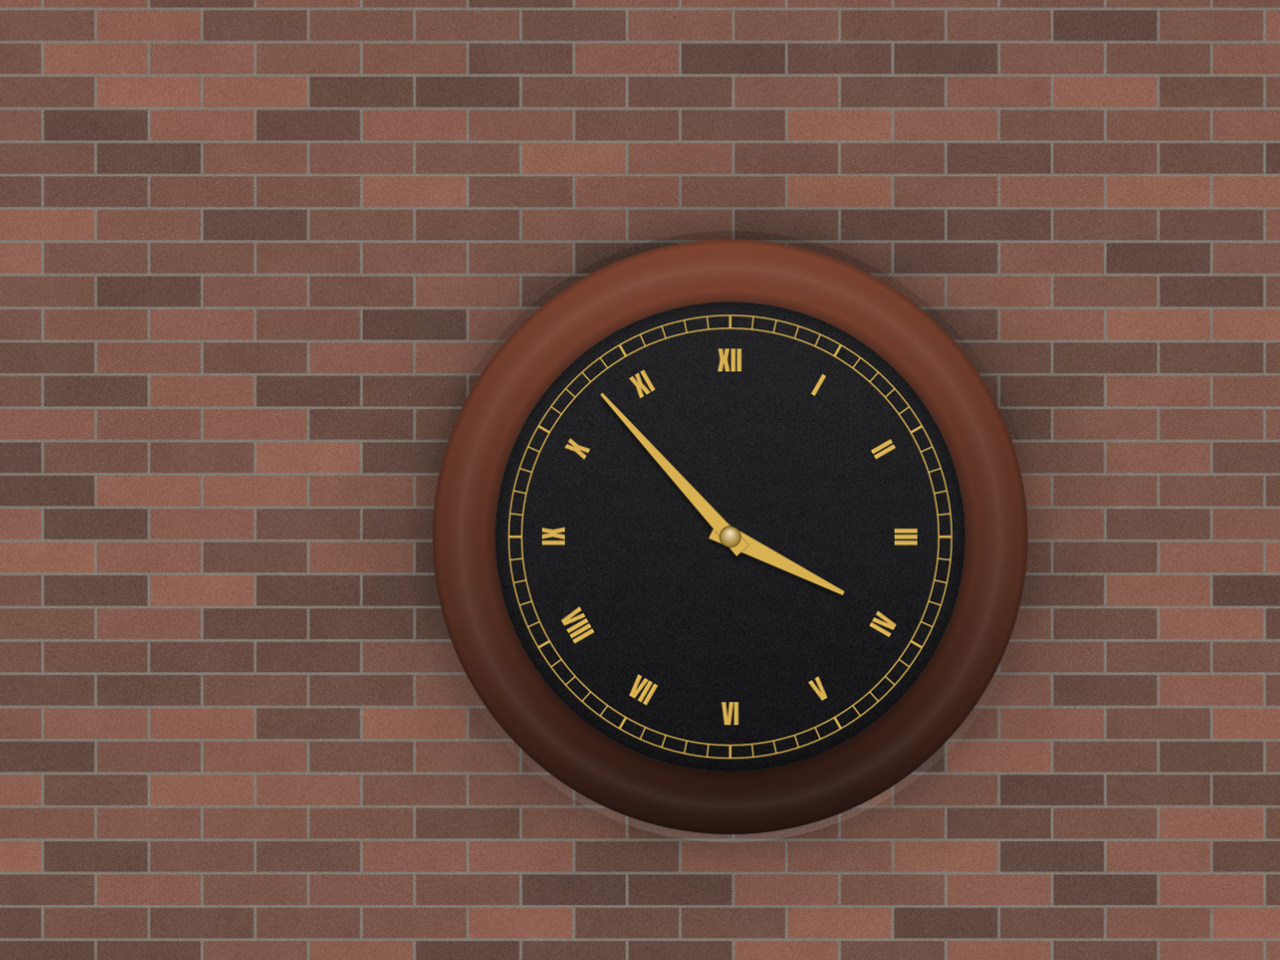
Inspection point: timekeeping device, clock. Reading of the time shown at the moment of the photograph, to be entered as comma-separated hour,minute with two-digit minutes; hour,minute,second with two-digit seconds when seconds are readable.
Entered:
3,53
